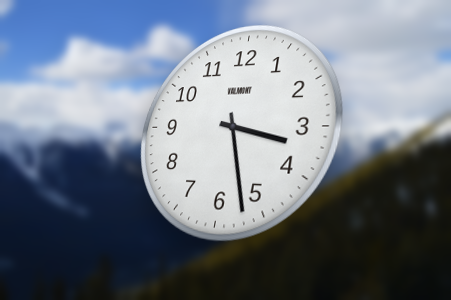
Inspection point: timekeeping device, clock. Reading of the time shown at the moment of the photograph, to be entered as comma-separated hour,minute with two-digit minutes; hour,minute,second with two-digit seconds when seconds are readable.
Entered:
3,27
